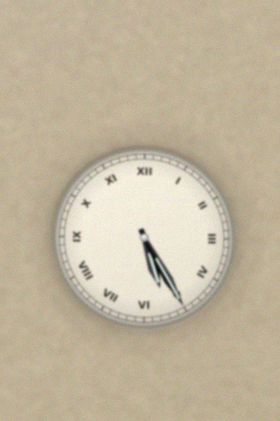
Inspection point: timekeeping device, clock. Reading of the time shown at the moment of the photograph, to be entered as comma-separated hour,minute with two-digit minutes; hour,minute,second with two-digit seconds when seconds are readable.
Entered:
5,25
